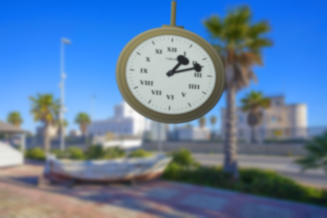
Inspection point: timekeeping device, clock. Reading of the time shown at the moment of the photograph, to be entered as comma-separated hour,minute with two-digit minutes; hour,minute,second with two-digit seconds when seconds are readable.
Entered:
1,12
